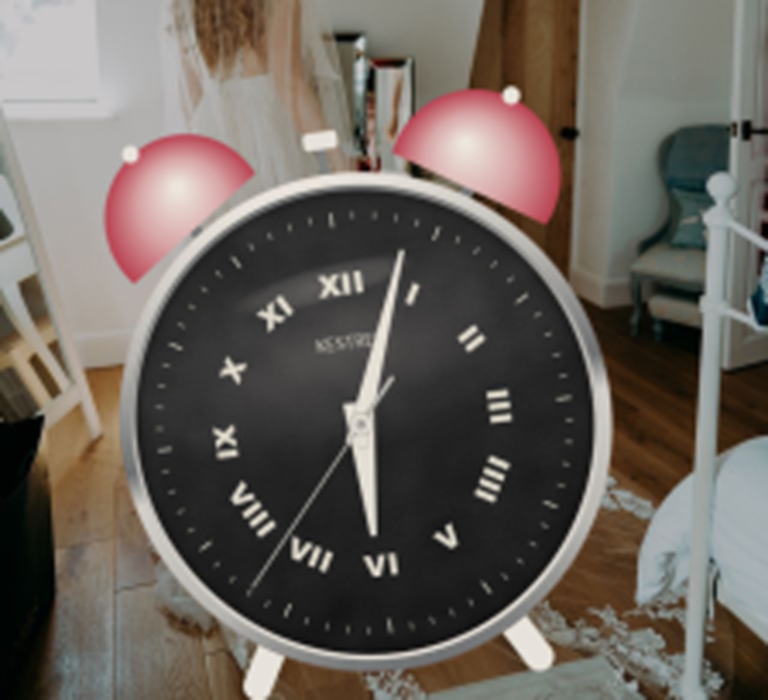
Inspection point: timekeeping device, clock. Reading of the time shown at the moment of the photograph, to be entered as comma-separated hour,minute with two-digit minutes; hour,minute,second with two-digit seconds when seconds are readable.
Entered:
6,03,37
